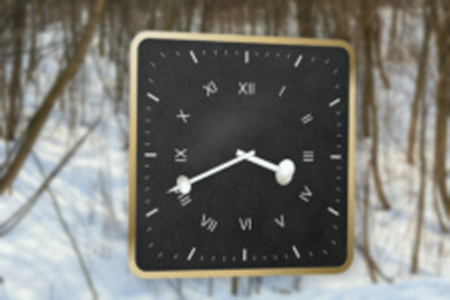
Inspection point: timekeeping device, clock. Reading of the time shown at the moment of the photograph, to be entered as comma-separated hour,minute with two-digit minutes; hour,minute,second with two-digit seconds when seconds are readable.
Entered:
3,41
